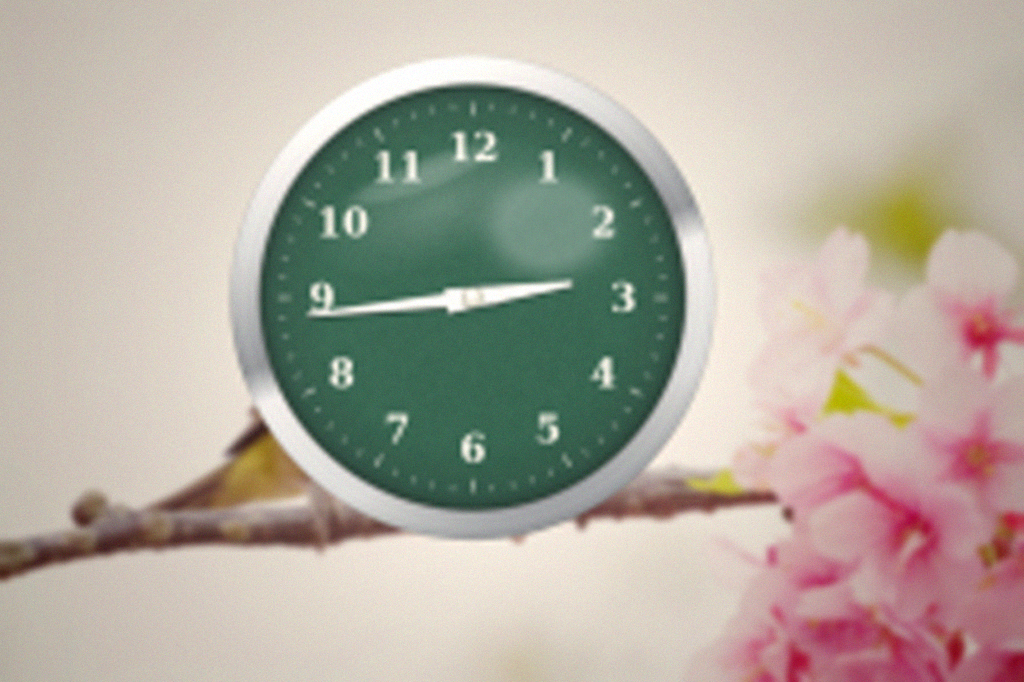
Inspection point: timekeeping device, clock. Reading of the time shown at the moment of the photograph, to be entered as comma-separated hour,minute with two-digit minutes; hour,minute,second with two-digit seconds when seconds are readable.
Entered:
2,44
